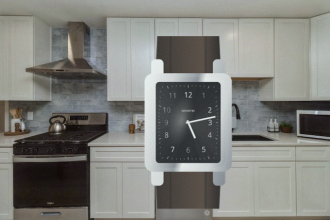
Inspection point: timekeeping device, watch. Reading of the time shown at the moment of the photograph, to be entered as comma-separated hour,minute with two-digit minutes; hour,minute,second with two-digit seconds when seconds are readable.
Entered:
5,13
